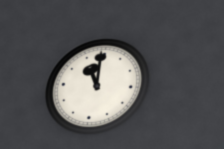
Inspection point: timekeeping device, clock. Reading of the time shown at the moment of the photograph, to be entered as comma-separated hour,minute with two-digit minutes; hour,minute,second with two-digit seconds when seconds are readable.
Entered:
10,59
